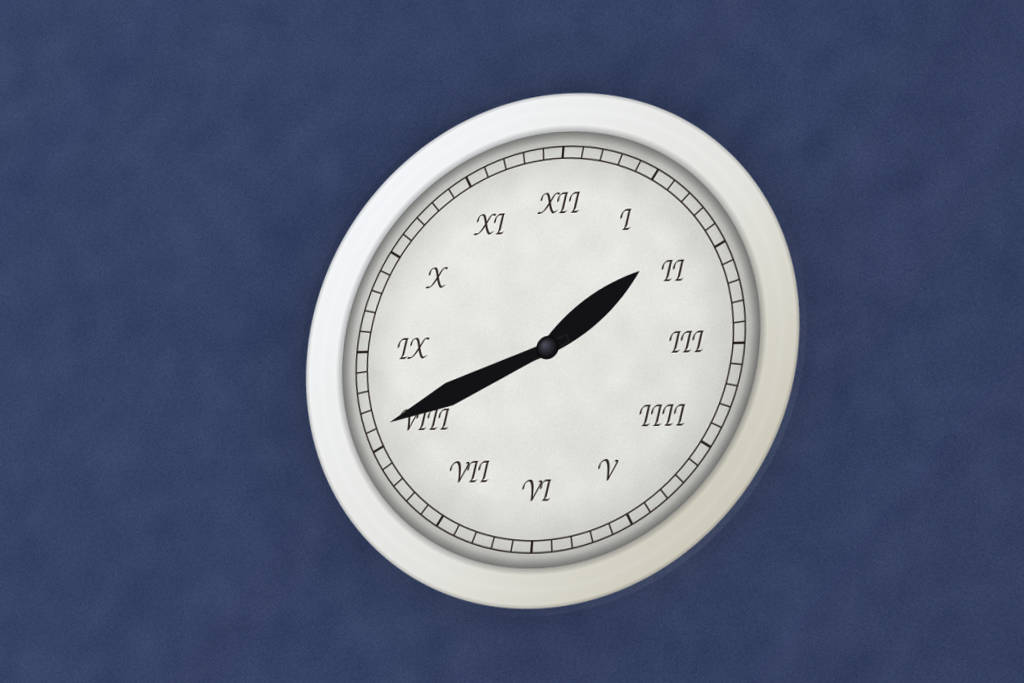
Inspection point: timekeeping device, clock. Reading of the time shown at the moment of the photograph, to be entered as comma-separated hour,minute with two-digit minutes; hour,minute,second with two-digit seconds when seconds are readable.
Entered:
1,41
